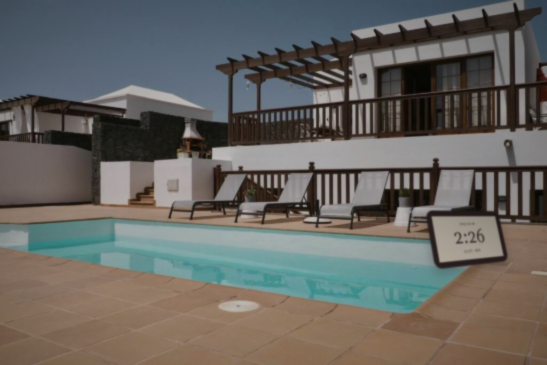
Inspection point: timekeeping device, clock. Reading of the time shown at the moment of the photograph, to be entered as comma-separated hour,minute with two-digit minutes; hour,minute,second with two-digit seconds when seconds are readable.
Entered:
2,26
